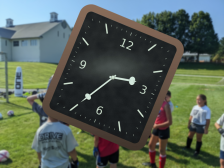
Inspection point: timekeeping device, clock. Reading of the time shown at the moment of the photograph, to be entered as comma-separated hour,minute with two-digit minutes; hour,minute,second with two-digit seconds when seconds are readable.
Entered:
2,35
